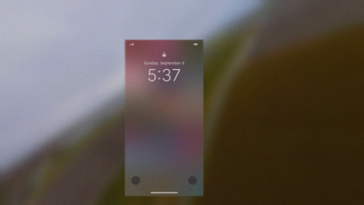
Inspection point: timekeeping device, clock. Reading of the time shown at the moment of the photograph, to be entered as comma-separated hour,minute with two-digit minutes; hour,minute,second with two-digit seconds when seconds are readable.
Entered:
5,37
